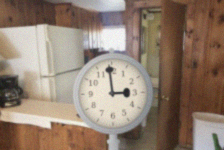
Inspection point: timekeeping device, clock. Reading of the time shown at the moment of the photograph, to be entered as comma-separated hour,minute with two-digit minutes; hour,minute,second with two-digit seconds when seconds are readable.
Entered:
2,59
